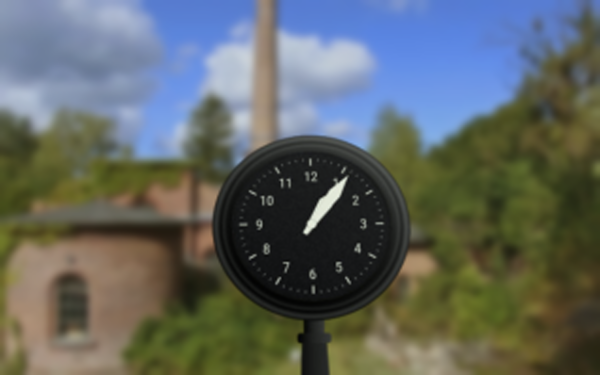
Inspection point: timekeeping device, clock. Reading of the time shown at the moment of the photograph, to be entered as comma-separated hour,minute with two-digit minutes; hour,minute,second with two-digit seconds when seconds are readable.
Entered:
1,06
